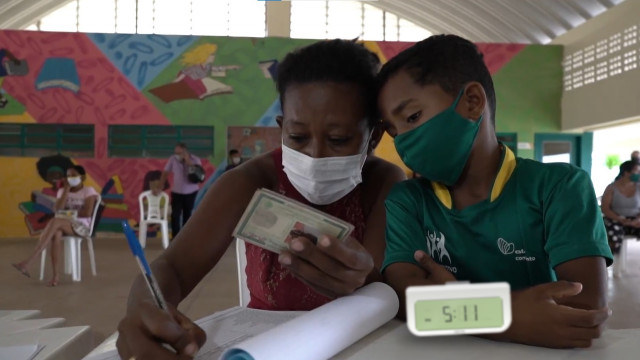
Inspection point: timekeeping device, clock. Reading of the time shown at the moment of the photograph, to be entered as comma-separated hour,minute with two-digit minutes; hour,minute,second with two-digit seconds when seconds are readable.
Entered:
5,11
